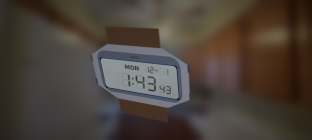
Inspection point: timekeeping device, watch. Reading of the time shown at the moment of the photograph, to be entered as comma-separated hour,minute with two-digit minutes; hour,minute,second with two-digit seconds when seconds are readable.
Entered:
1,43,43
